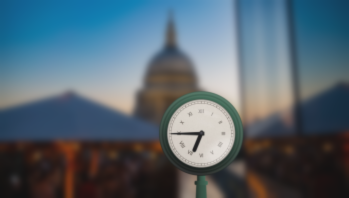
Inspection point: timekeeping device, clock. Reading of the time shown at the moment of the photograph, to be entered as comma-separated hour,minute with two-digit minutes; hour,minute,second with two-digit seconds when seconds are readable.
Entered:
6,45
